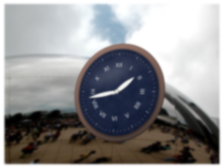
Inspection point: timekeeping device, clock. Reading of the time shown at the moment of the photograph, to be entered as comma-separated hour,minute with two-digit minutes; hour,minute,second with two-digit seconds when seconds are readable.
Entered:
1,43
